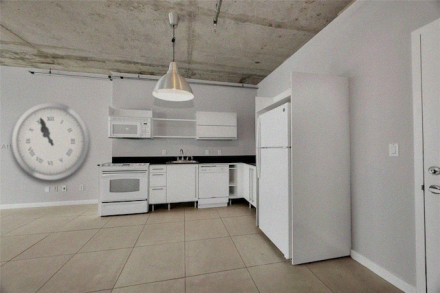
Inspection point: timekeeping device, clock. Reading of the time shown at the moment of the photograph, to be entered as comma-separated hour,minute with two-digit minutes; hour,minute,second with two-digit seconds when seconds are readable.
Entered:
10,56
